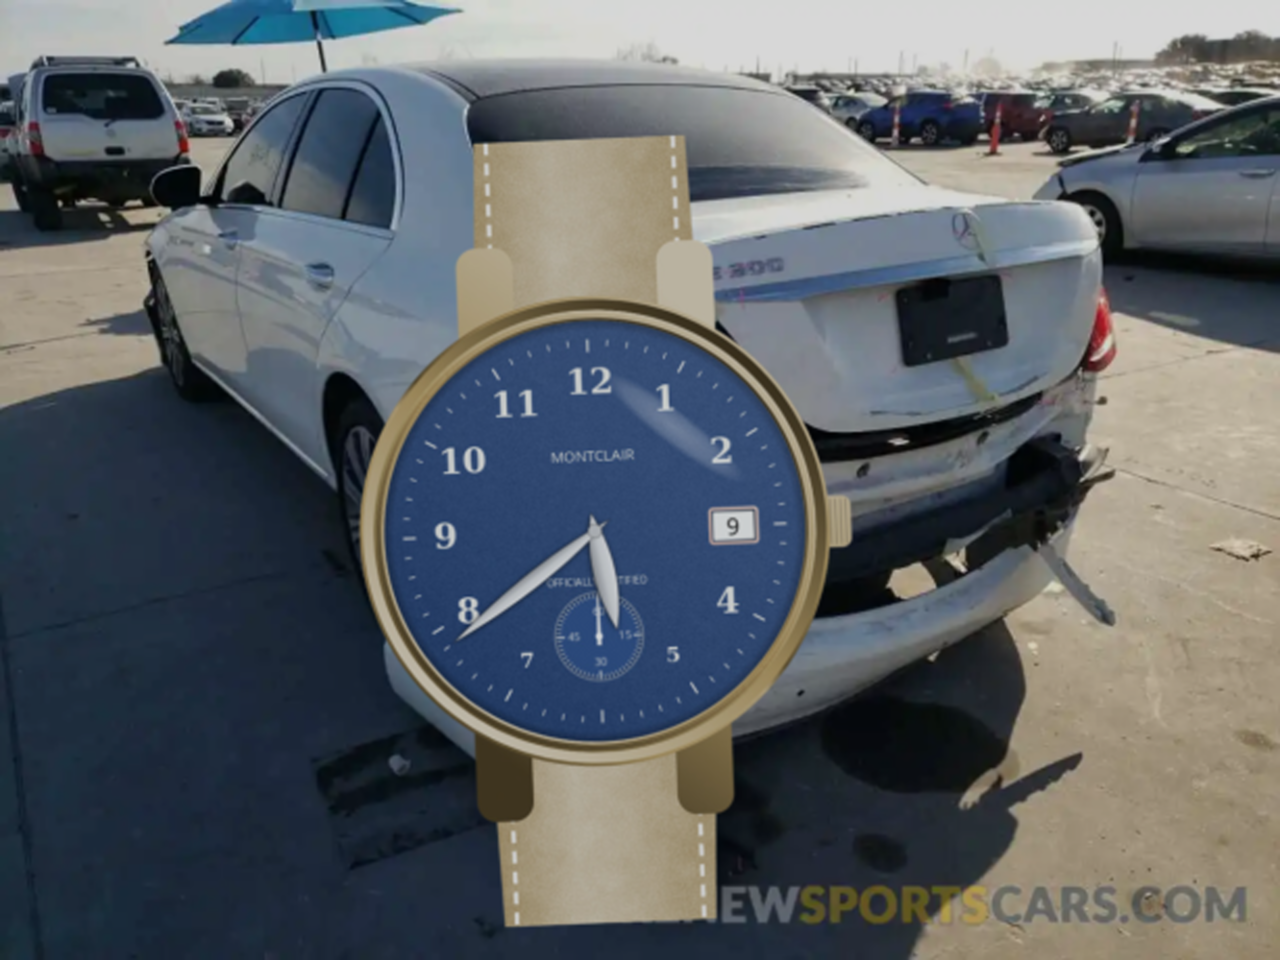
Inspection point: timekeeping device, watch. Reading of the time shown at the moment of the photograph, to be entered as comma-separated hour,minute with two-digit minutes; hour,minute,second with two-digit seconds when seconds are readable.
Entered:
5,39
